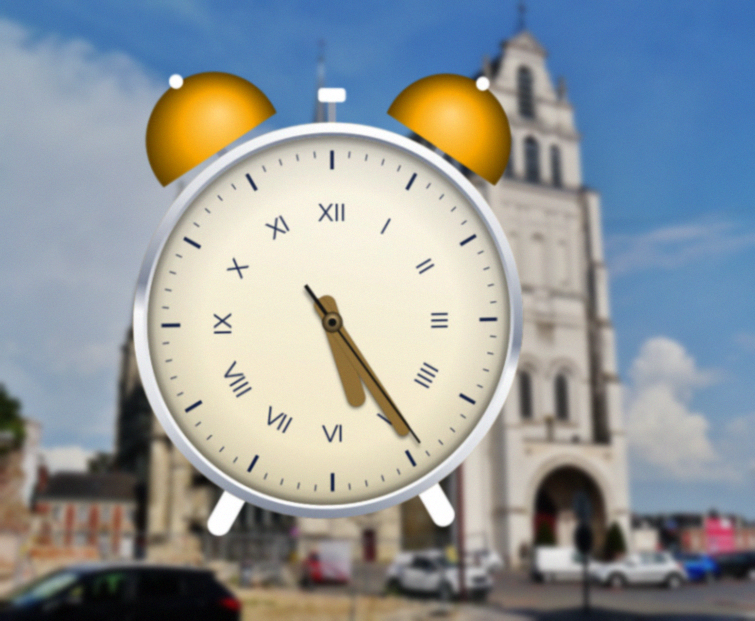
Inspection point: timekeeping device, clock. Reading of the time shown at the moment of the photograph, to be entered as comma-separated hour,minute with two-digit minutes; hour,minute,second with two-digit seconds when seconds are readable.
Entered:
5,24,24
